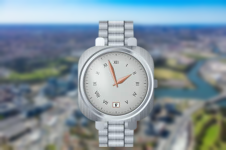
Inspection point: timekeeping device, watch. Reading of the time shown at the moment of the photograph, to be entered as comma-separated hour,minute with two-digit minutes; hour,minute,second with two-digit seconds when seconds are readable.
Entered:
1,57
